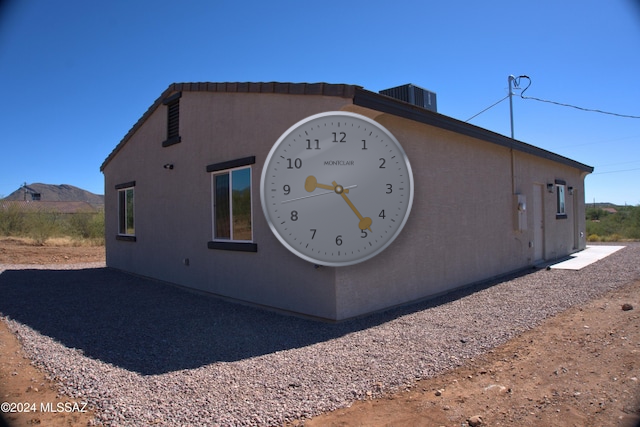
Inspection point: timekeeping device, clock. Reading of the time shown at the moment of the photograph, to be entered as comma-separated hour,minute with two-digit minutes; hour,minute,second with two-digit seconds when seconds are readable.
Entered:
9,23,43
